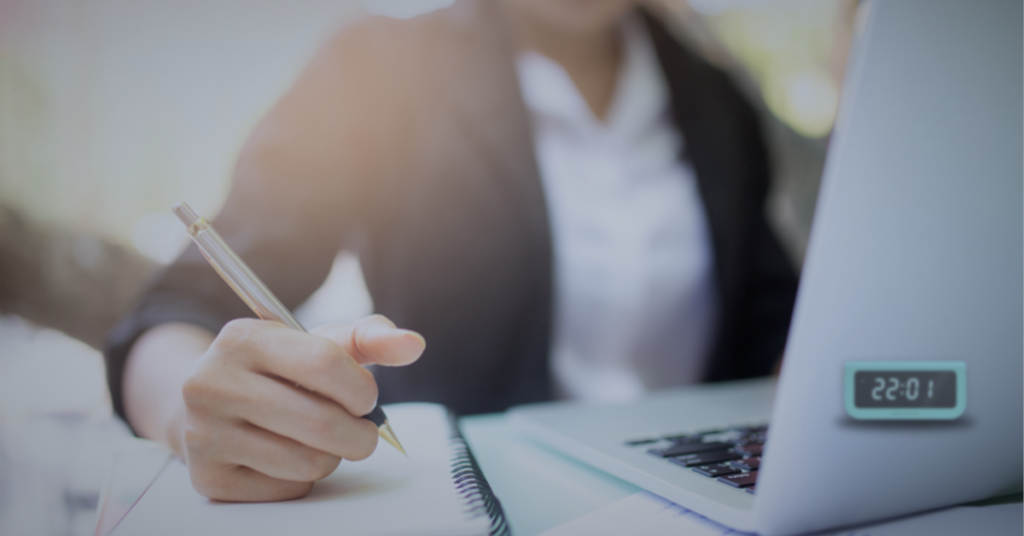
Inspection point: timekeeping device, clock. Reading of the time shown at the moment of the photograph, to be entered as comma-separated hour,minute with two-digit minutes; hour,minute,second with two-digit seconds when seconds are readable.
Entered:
22,01
